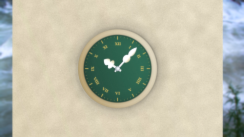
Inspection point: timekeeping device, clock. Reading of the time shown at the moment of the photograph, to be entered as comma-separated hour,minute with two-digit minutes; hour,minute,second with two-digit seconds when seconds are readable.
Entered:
10,07
